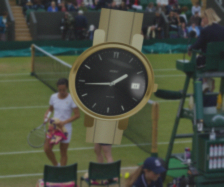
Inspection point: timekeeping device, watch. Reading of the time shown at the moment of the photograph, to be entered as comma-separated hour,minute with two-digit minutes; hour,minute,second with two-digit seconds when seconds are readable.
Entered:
1,44
